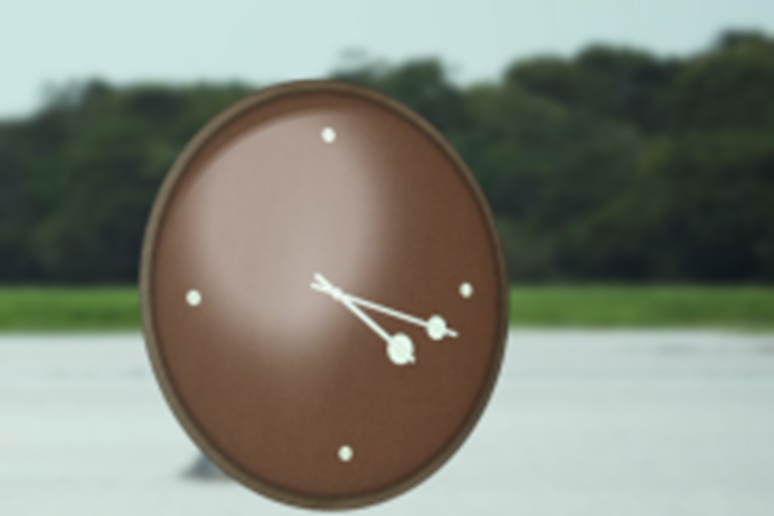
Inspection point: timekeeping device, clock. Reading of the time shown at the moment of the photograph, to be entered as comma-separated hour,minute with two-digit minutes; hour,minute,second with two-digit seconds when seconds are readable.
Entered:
4,18
